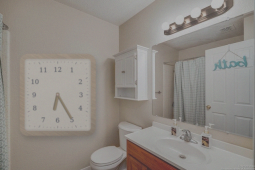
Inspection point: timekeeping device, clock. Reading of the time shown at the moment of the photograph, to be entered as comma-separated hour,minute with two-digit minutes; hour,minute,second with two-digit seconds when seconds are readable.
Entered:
6,25
